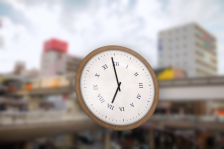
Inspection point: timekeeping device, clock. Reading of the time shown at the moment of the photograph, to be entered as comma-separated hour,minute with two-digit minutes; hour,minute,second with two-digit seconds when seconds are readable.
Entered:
6,59
